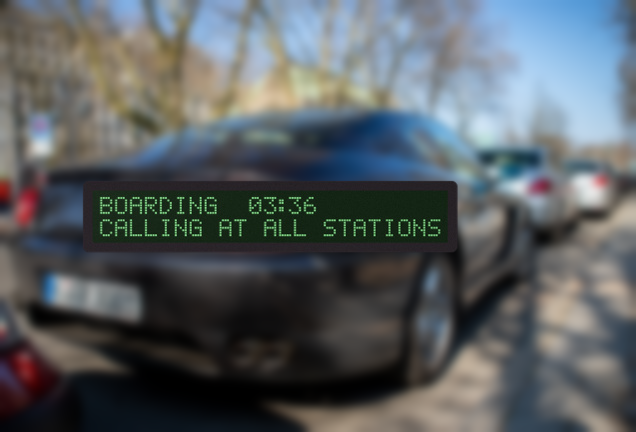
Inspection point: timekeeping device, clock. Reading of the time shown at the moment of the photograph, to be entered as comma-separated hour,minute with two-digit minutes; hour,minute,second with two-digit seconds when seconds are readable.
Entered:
3,36
